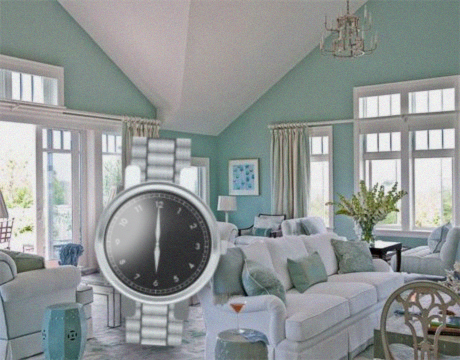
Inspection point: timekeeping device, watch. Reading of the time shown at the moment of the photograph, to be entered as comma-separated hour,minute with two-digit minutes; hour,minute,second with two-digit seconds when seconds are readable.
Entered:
6,00
